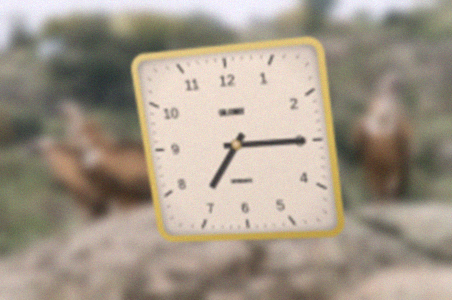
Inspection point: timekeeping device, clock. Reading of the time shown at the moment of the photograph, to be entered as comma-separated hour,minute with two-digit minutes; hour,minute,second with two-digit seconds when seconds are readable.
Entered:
7,15
